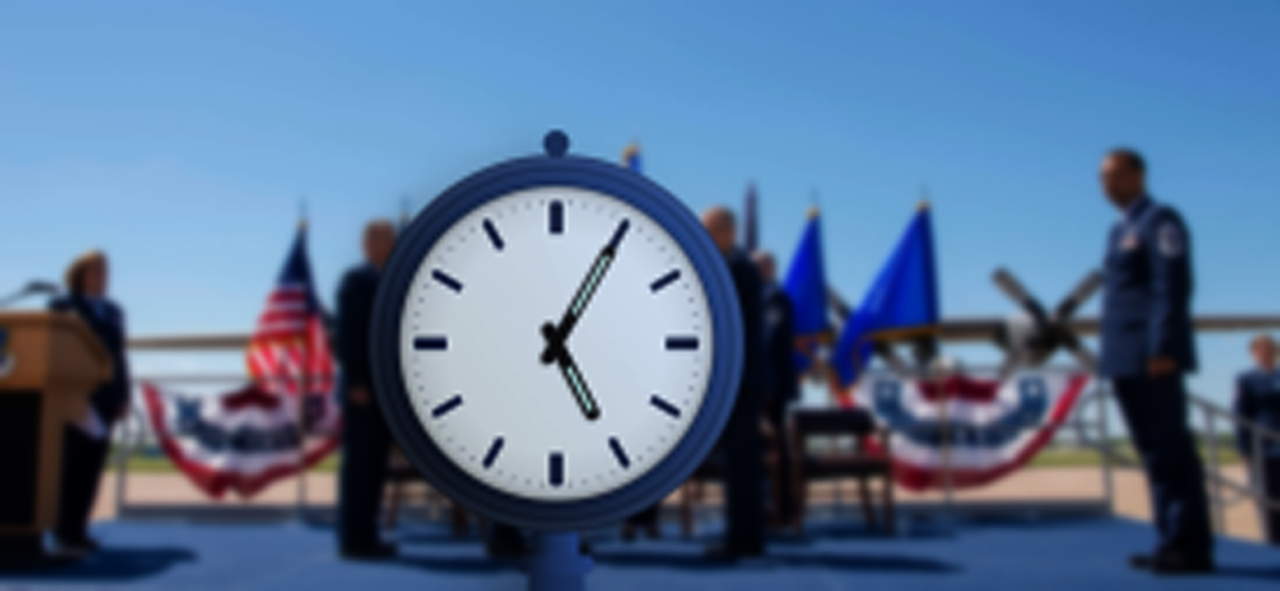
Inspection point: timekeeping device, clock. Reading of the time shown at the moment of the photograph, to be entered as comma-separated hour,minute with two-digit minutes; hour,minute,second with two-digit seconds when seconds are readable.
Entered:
5,05
